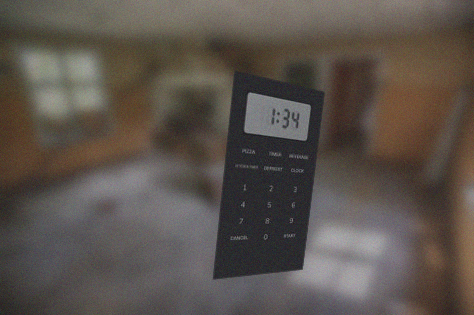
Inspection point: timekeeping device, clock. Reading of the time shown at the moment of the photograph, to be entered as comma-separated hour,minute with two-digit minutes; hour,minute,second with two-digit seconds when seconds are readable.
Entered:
1,34
